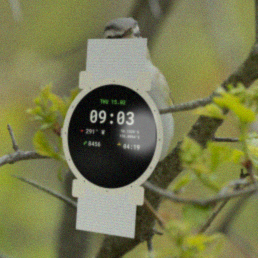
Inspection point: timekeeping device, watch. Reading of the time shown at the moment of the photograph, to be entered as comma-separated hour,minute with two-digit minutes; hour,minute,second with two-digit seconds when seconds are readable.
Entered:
9,03
